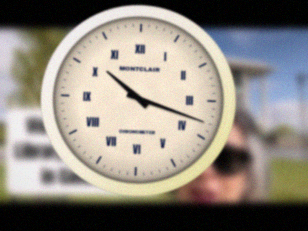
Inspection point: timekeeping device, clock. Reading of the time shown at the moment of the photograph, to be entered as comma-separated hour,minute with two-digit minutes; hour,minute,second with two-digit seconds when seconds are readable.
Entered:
10,18
